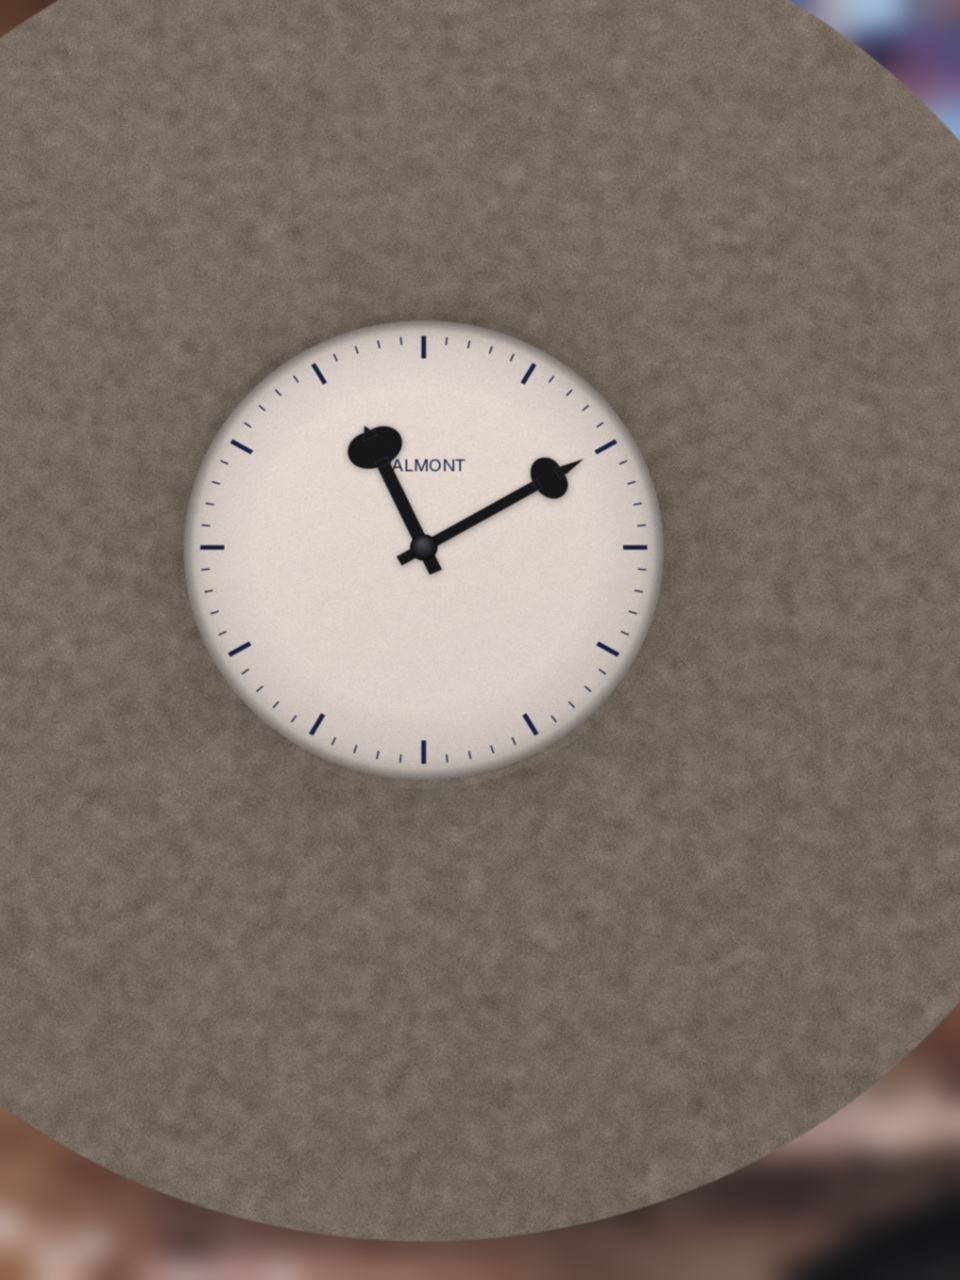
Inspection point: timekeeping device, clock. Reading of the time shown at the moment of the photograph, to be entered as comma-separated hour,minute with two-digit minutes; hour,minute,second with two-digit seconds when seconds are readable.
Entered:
11,10
